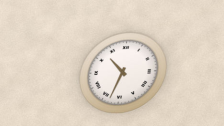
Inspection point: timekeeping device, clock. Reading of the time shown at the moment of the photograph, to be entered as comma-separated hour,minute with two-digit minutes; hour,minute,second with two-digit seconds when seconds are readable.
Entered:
10,33
